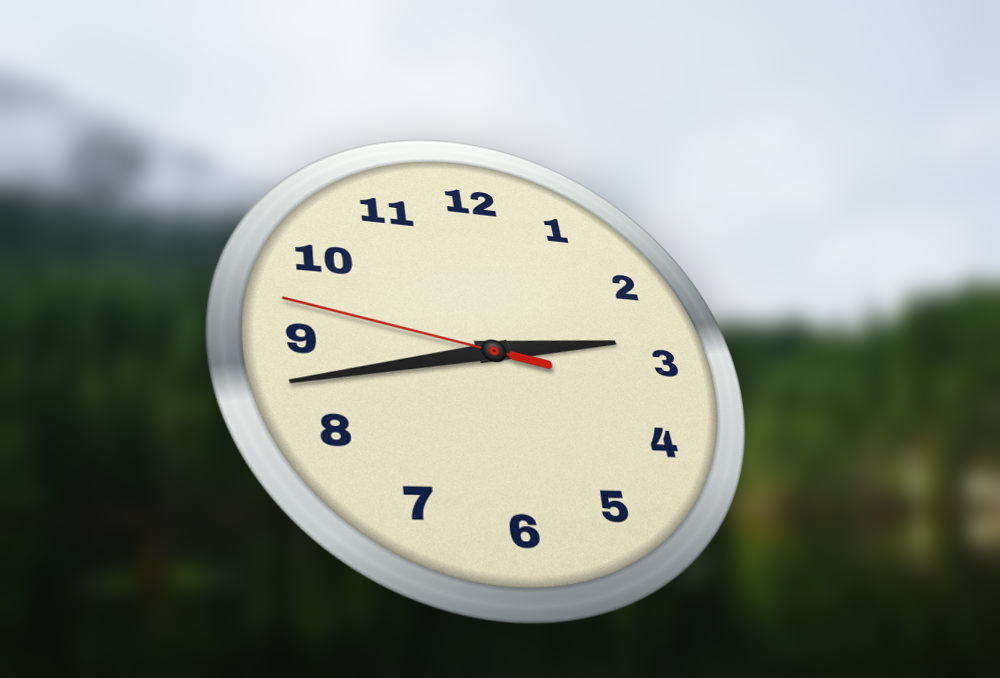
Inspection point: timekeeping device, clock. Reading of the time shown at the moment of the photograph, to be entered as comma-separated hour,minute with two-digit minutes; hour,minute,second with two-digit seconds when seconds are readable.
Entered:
2,42,47
